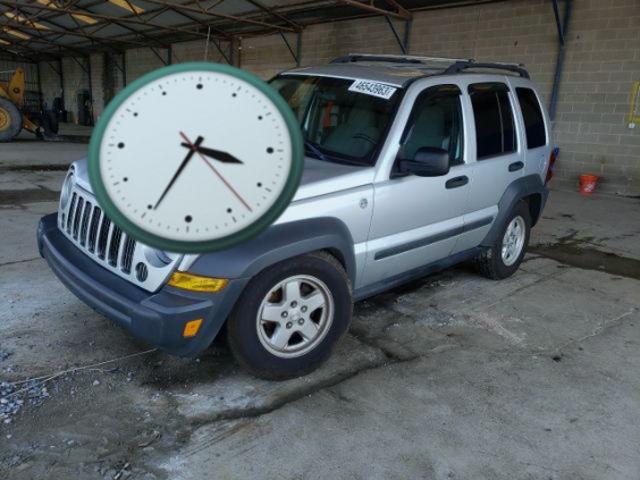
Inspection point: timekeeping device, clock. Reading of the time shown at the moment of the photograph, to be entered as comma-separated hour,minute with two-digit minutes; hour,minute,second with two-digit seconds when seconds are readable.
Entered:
3,34,23
